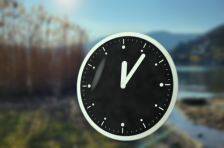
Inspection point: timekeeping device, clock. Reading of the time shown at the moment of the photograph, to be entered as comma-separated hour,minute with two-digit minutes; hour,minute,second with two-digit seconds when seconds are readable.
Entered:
12,06
